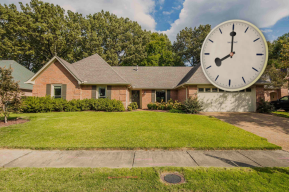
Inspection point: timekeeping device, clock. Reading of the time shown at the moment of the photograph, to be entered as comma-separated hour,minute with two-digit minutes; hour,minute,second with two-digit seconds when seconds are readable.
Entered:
8,00
